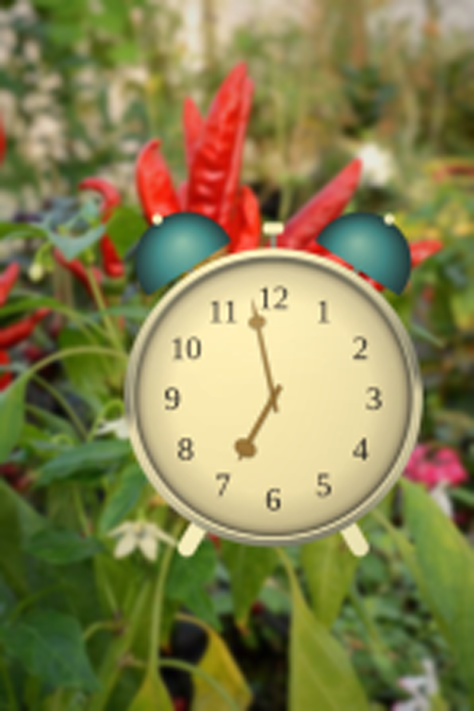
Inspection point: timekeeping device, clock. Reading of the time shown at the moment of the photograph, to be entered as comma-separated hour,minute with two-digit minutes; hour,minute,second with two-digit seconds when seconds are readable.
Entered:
6,58
